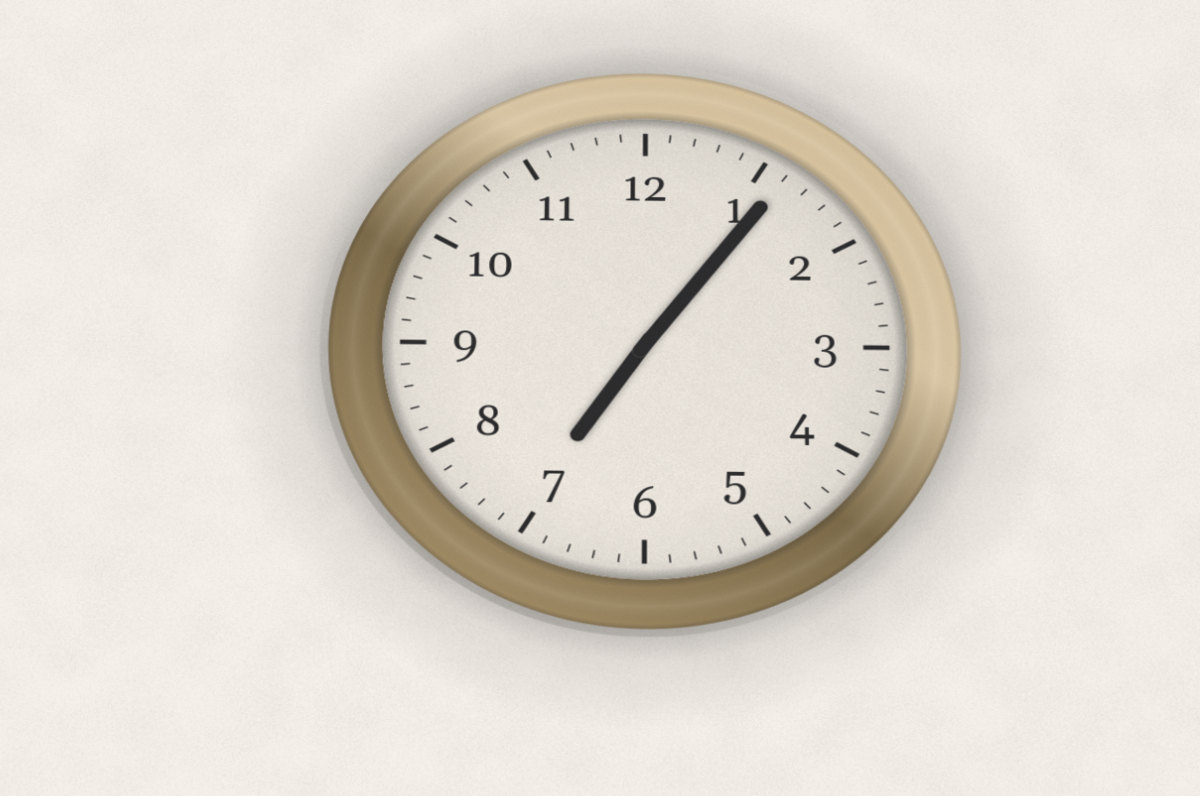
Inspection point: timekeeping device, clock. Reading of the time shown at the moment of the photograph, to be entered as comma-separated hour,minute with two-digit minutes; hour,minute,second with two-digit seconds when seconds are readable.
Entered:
7,06
